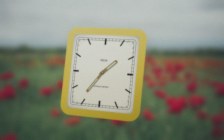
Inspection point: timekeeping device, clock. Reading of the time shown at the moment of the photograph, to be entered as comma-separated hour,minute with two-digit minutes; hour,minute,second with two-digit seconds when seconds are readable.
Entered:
1,36
